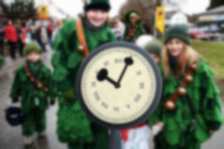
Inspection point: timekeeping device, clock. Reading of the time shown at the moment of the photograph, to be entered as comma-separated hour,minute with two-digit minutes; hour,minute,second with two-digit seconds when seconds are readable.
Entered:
10,04
